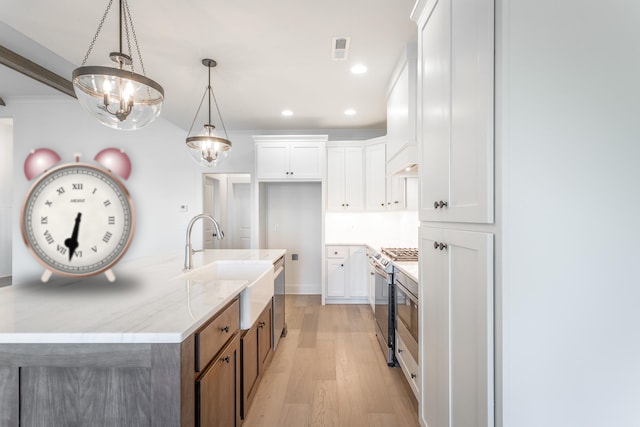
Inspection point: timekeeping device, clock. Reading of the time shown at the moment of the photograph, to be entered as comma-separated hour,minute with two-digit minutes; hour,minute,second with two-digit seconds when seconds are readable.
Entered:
6,32
